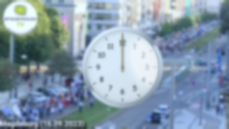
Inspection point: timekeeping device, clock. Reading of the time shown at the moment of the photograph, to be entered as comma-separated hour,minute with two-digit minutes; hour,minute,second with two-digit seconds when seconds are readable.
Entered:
12,00
